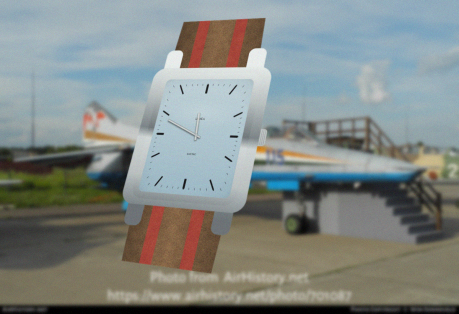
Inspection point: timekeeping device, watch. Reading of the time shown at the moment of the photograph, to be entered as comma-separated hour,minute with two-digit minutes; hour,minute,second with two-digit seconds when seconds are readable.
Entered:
11,49
